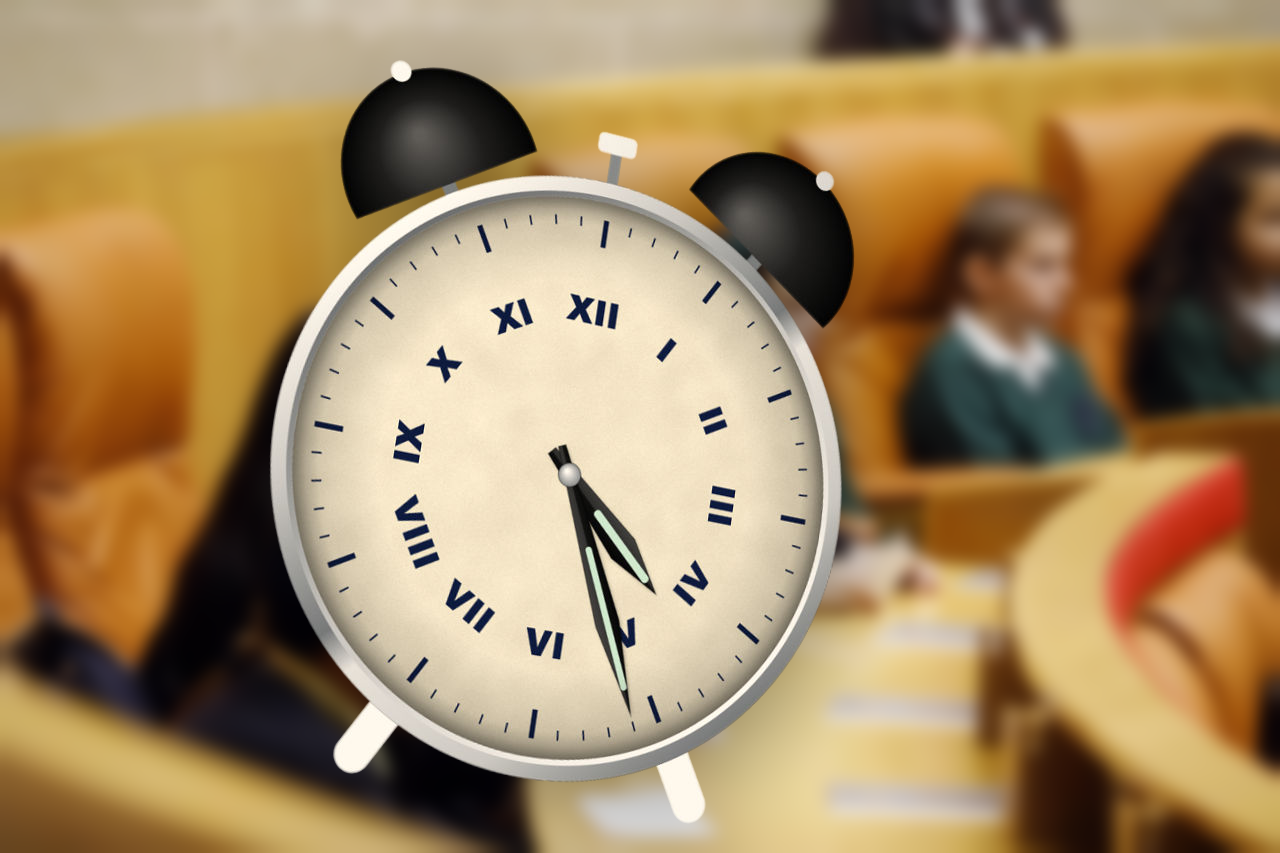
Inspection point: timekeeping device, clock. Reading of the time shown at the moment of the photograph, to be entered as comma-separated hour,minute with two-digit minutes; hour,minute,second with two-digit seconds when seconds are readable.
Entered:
4,26
